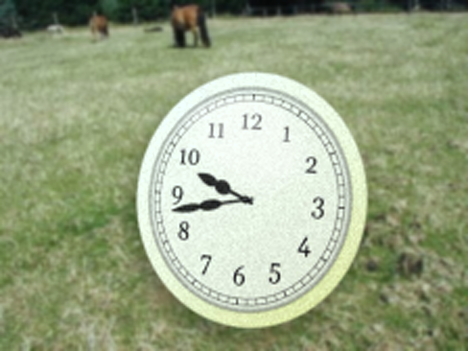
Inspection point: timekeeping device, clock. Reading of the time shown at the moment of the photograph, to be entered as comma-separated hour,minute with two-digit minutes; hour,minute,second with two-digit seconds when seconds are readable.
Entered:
9,43
